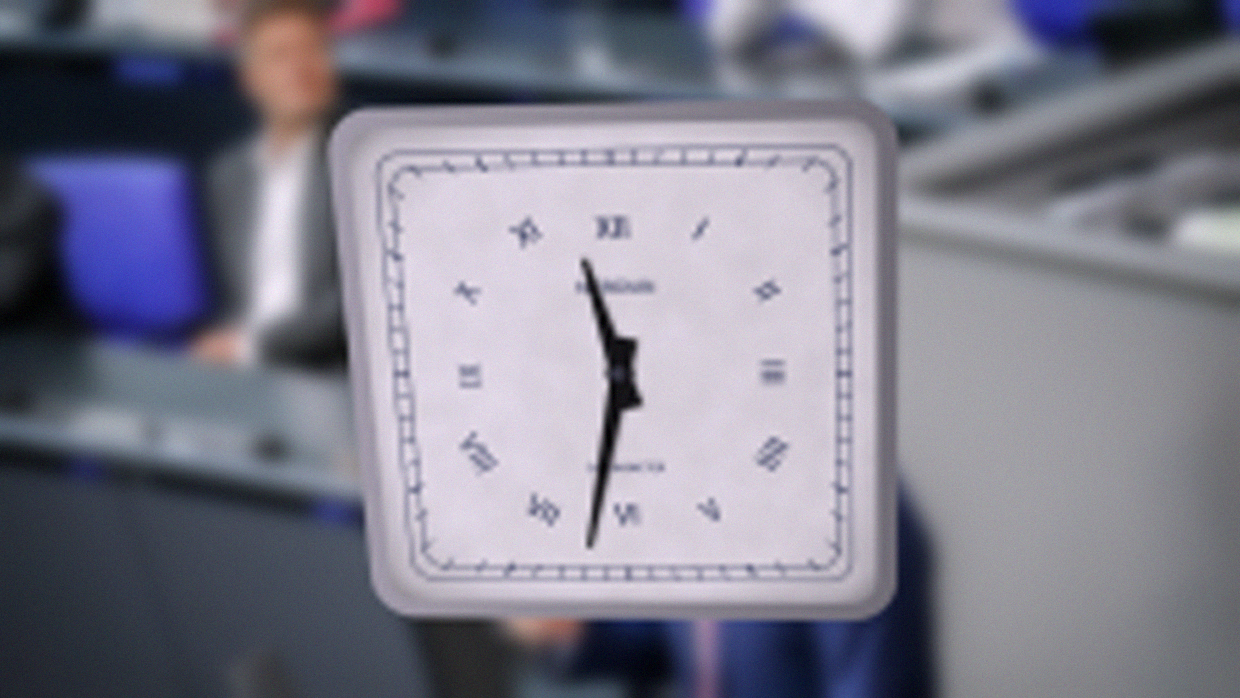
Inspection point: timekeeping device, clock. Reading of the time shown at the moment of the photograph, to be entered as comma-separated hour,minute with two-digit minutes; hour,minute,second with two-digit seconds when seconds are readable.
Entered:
11,32
